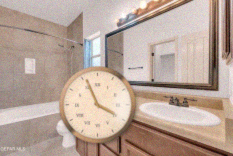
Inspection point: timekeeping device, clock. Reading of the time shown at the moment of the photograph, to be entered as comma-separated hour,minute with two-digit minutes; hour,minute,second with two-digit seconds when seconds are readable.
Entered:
3,56
